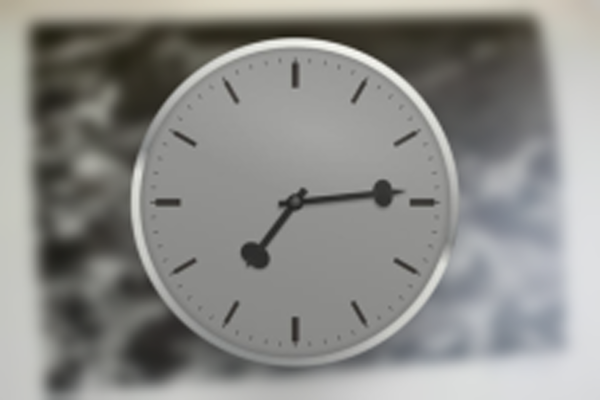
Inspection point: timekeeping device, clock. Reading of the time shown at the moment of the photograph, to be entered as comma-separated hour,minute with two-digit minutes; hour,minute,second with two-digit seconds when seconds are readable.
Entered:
7,14
